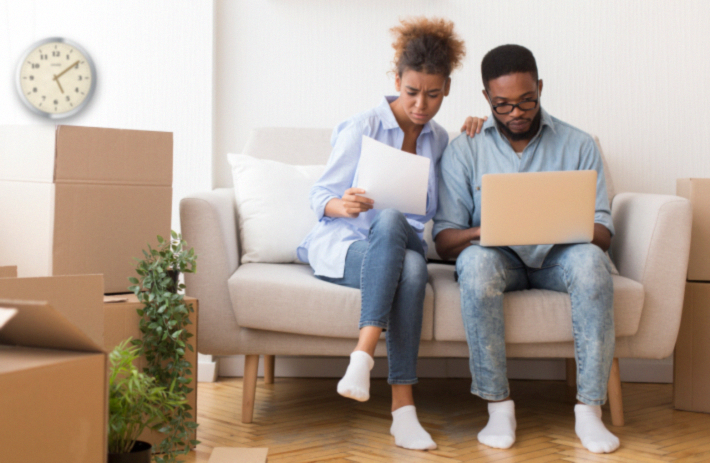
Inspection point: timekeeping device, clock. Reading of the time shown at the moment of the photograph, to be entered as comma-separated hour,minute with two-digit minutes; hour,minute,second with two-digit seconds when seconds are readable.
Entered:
5,09
